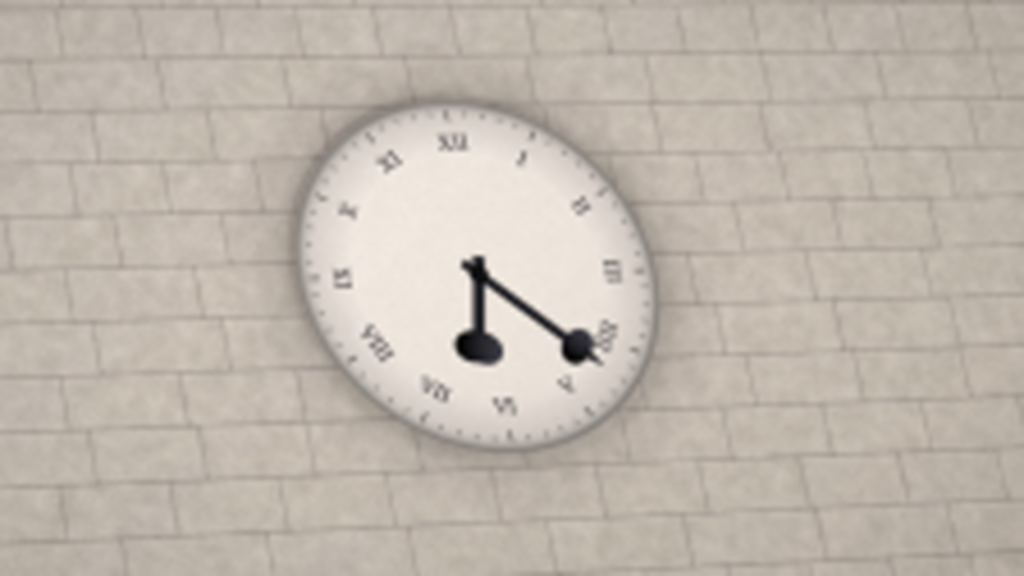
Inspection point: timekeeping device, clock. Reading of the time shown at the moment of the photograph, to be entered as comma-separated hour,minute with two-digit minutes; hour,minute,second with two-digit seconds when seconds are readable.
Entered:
6,22
